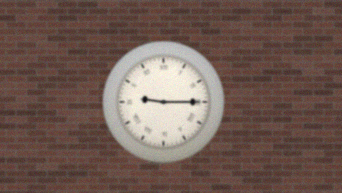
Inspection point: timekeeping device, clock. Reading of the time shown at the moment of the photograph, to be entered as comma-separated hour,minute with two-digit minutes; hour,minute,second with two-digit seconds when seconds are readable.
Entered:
9,15
